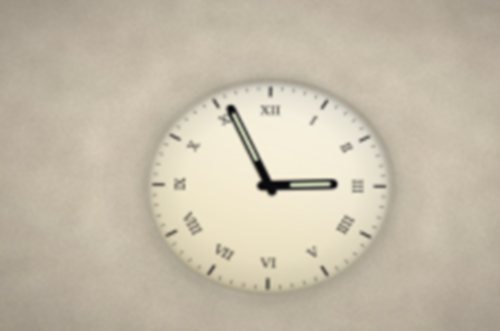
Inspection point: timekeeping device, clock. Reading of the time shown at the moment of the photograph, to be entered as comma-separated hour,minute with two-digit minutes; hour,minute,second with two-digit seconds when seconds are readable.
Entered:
2,56
